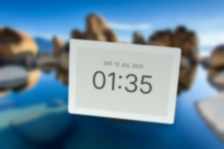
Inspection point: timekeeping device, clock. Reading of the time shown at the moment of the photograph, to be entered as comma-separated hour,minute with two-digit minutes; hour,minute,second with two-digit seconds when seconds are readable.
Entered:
1,35
